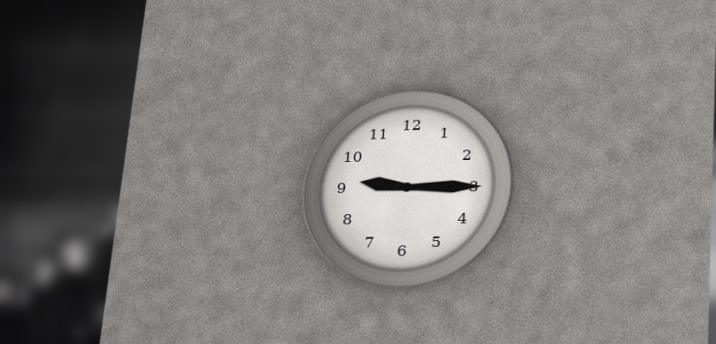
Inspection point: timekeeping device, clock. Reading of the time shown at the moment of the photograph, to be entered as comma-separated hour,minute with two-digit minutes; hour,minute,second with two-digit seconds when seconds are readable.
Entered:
9,15
